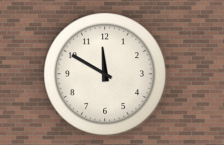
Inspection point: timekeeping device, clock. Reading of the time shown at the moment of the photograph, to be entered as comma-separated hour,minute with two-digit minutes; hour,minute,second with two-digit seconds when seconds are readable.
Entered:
11,50
